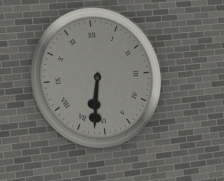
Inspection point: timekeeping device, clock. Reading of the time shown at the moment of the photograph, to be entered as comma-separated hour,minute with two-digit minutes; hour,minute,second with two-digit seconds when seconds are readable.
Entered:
6,32
